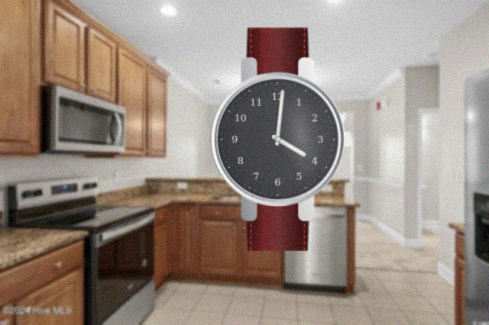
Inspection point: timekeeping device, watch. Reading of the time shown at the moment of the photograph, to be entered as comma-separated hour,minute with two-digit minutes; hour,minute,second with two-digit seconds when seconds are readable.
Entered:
4,01
